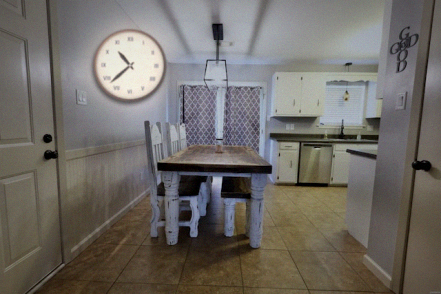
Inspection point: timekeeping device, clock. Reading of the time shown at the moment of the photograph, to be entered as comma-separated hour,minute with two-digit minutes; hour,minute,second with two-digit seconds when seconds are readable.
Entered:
10,38
